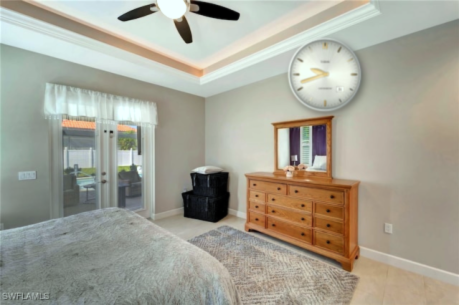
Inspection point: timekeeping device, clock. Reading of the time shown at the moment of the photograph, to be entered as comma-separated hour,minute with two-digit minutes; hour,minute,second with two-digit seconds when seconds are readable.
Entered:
9,42
